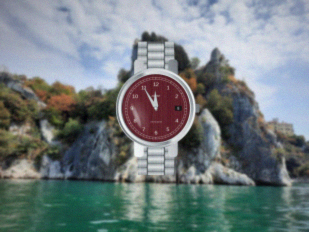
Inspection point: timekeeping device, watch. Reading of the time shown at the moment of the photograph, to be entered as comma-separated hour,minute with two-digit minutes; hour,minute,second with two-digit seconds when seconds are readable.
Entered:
11,55
